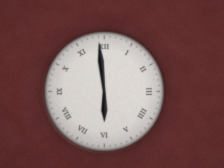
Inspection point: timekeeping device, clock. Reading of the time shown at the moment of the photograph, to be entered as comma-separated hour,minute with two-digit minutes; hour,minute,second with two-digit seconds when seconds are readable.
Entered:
5,59
